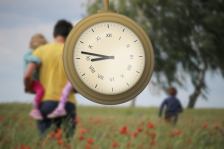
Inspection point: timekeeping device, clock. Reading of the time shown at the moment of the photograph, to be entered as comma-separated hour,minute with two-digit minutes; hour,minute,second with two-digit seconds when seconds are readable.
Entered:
8,47
